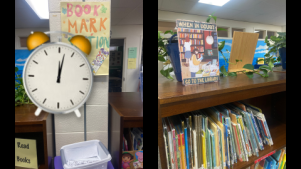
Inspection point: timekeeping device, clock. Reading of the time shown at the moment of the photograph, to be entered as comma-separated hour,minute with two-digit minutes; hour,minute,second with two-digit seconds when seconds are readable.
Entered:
12,02
